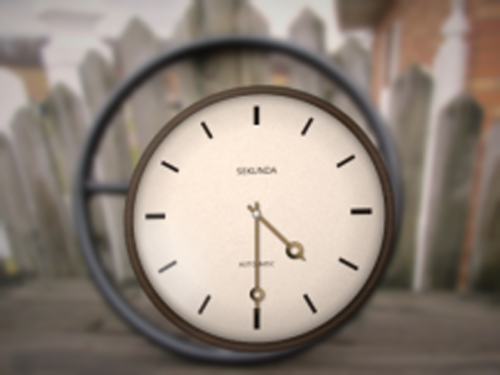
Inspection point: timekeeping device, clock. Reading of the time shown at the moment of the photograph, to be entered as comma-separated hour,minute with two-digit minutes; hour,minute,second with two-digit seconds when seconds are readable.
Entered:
4,30
